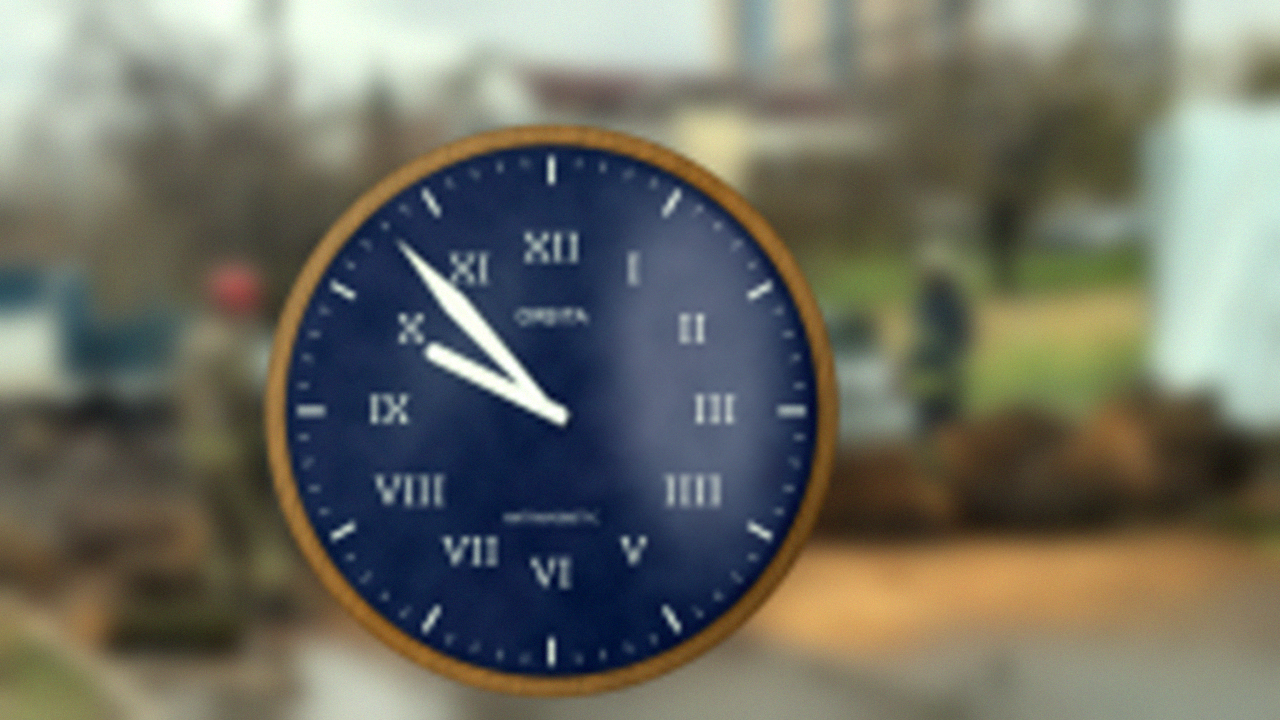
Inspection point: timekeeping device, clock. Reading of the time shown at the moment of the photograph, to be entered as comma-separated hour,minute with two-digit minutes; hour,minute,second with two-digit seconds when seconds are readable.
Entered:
9,53
